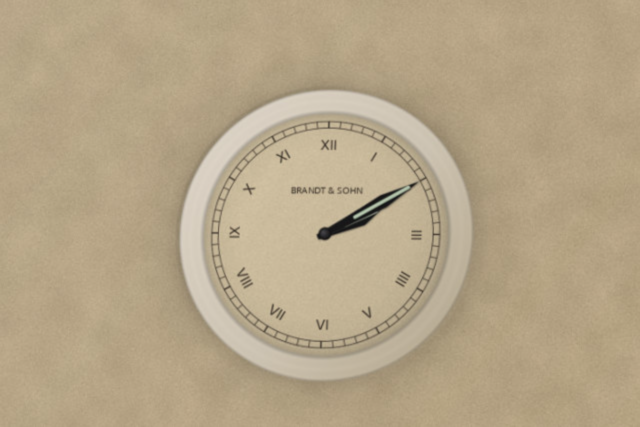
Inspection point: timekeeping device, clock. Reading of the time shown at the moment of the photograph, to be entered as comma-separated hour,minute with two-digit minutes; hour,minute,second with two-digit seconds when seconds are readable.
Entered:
2,10
